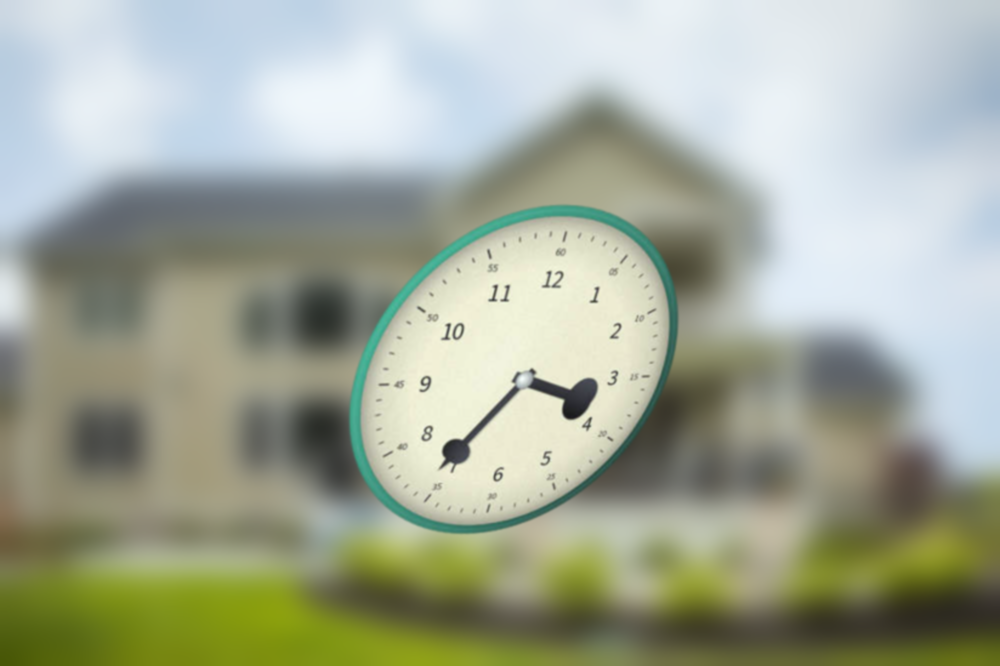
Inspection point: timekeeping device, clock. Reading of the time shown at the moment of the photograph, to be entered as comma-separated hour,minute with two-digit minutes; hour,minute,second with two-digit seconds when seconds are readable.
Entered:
3,36
